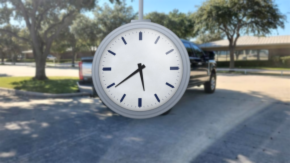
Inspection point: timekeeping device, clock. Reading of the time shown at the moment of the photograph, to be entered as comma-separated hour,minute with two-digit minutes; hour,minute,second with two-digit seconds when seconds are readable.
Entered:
5,39
